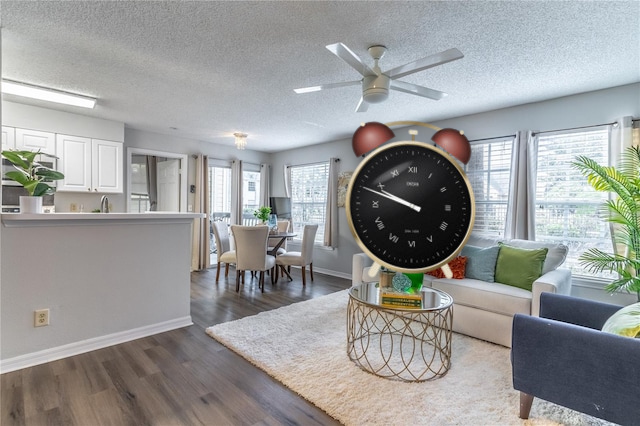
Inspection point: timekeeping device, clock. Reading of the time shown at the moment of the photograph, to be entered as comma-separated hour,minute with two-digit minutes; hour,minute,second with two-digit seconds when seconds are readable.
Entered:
9,48
